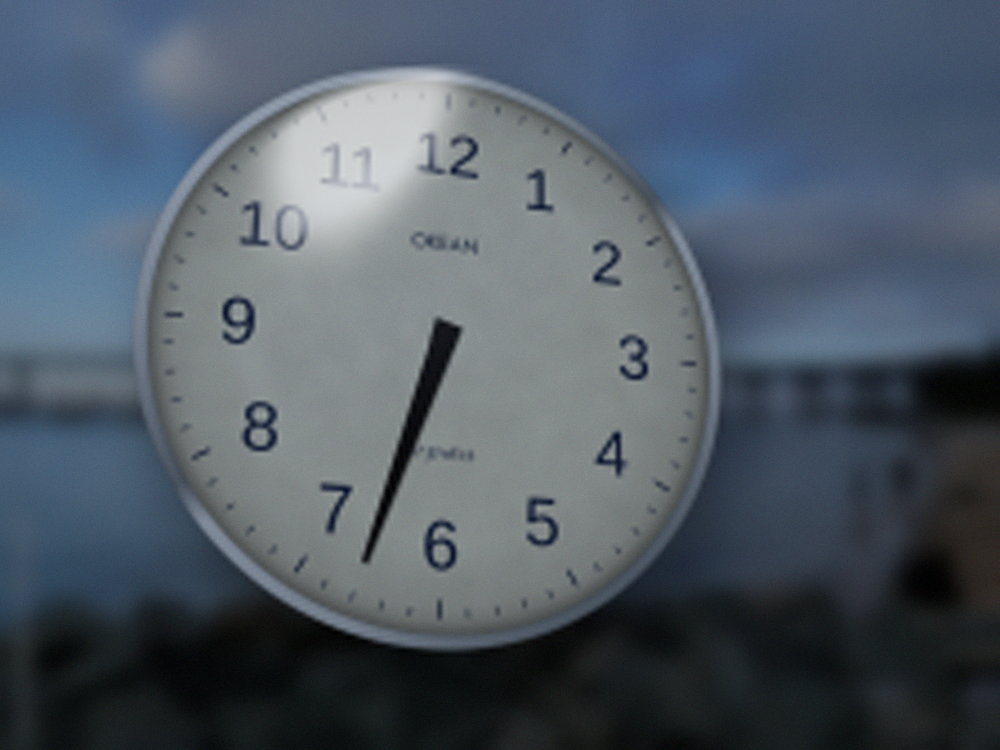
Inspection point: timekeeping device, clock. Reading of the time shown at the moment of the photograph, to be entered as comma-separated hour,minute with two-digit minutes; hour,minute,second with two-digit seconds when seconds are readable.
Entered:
6,33
